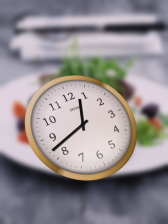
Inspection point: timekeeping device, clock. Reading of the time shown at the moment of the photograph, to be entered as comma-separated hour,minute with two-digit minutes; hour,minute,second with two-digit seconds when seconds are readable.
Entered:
12,42
